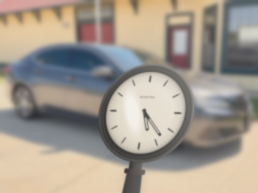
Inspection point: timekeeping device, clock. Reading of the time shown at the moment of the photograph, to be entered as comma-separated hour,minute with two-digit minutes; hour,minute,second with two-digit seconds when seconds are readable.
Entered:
5,23
